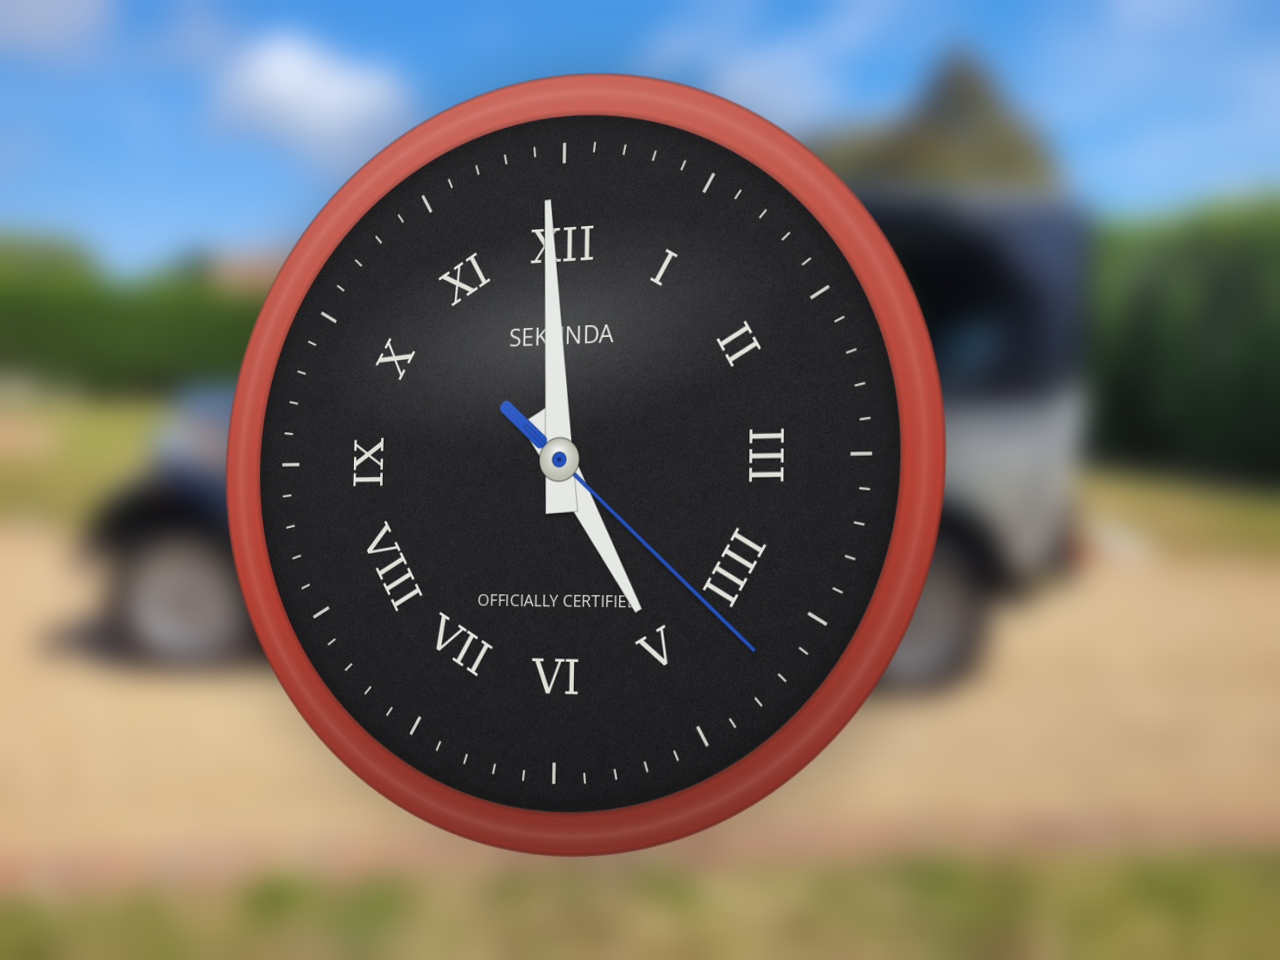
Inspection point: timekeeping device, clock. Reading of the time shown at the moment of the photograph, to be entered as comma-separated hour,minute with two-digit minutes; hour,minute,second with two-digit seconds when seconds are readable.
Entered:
4,59,22
